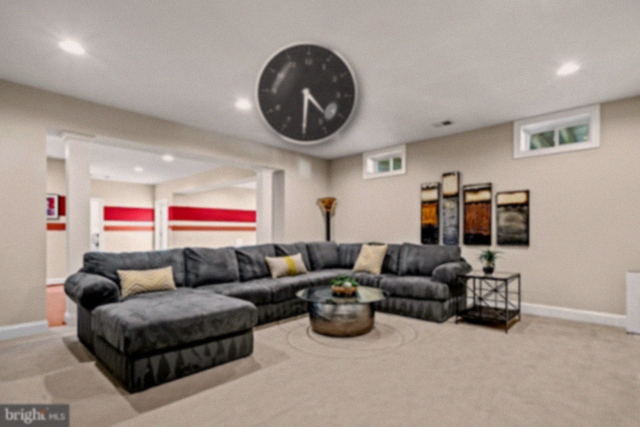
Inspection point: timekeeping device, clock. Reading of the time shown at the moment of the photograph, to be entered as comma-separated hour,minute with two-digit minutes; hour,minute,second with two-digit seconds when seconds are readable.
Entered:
4,30
